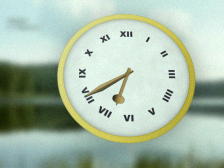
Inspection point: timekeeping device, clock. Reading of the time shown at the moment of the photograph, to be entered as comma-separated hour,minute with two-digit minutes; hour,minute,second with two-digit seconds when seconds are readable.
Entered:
6,40
